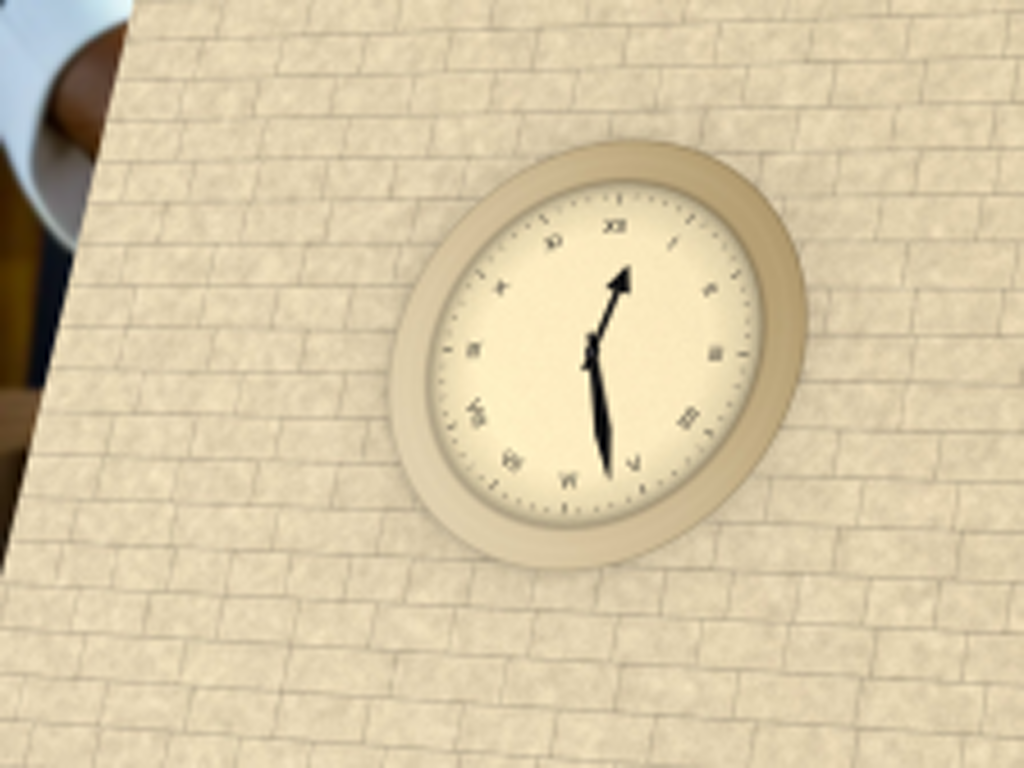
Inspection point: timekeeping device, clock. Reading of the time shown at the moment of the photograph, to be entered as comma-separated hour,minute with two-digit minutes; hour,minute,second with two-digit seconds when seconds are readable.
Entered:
12,27
